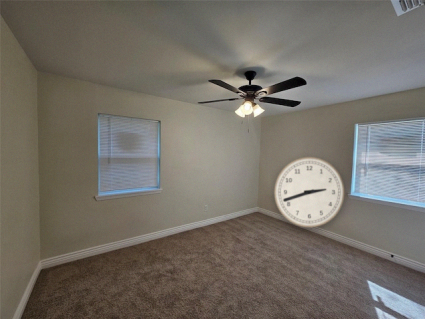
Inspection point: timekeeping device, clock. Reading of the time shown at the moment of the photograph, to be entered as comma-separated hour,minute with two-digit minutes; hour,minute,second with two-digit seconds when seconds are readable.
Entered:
2,42
